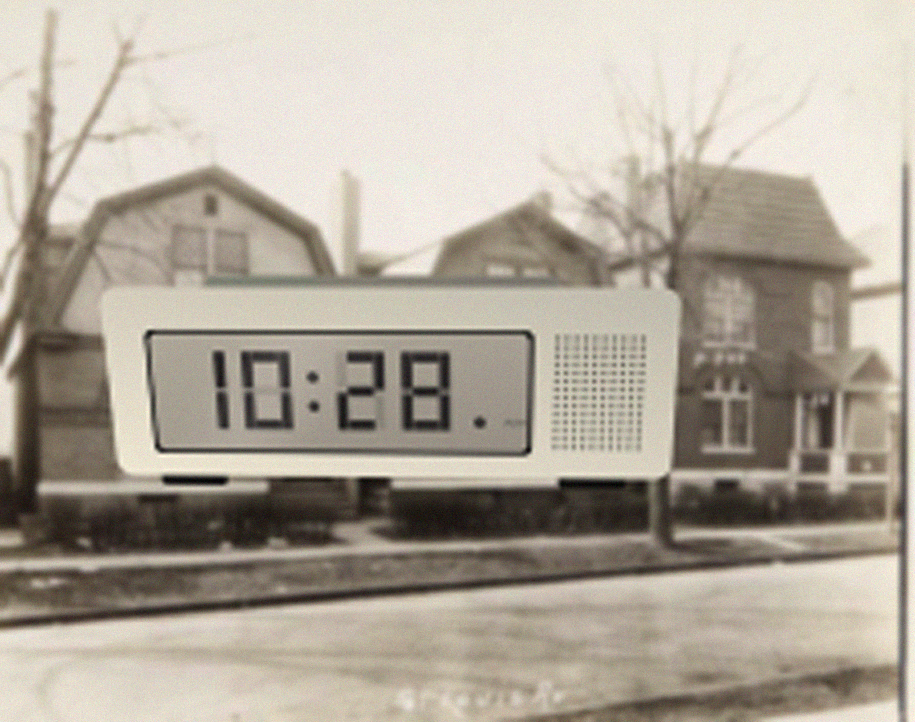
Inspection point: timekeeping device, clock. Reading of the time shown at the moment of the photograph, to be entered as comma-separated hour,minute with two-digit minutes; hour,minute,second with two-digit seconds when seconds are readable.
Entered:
10,28
